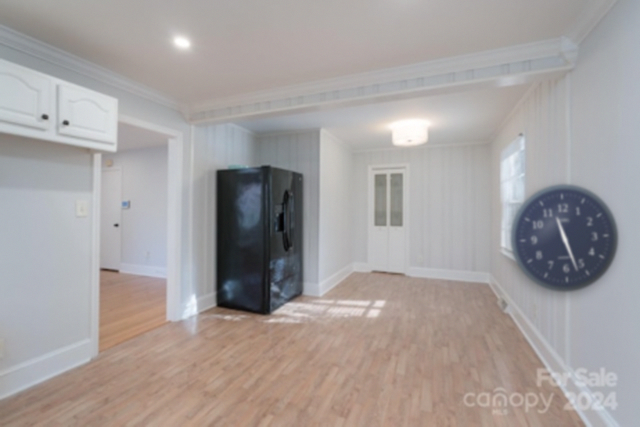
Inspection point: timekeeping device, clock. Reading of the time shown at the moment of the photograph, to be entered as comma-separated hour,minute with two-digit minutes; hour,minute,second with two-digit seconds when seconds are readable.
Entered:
11,27
